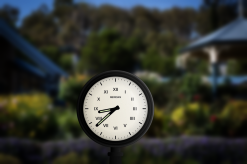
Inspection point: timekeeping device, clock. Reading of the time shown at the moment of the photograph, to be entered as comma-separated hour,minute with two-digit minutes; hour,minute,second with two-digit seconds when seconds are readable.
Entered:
8,38
